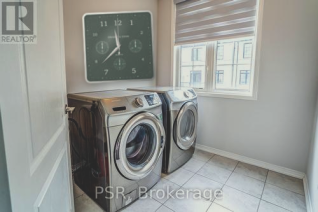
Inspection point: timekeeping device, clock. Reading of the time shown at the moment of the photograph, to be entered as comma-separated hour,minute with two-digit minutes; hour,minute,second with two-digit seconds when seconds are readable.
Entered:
11,38
